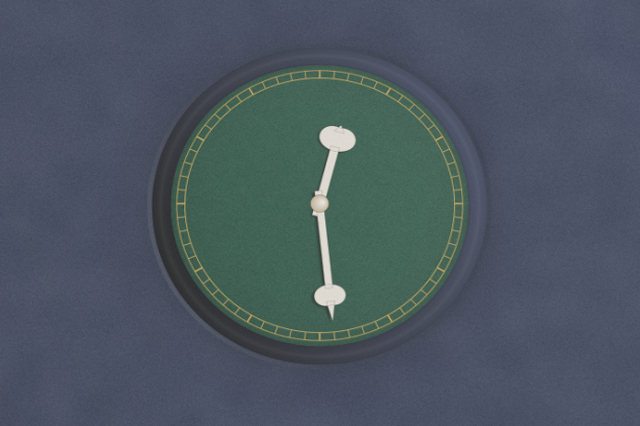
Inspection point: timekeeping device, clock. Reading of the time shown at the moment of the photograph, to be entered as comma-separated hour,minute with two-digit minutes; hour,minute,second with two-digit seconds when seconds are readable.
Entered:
12,29
